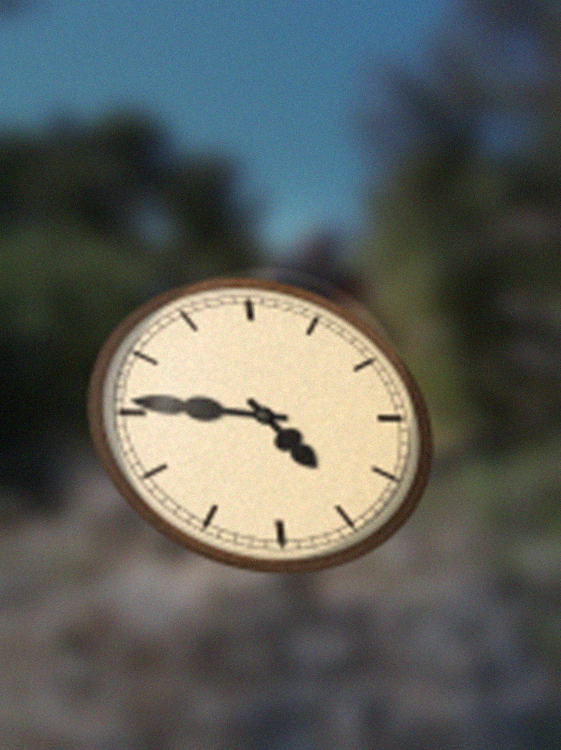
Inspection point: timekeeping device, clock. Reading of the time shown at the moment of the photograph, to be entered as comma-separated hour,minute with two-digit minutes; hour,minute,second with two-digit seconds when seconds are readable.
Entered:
4,46
